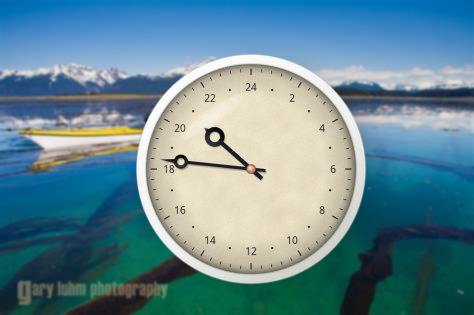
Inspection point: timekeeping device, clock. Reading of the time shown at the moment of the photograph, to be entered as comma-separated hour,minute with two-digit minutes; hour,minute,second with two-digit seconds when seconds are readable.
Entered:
20,46
